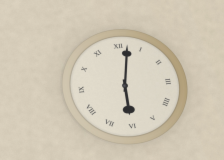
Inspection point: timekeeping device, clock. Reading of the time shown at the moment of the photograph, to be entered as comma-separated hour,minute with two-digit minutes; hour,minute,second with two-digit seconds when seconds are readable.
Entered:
6,02
